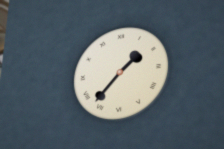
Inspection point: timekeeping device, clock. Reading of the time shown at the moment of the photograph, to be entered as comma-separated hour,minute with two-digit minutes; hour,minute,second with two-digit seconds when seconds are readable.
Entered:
1,37
